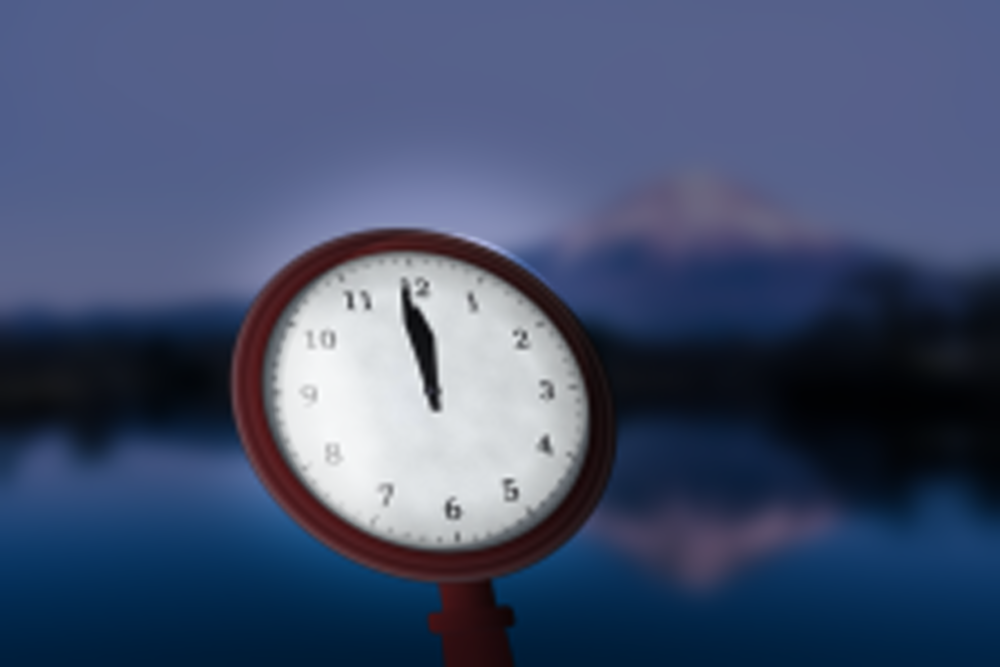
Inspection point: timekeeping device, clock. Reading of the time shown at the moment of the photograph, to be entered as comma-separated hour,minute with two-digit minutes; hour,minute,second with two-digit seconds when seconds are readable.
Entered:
11,59
